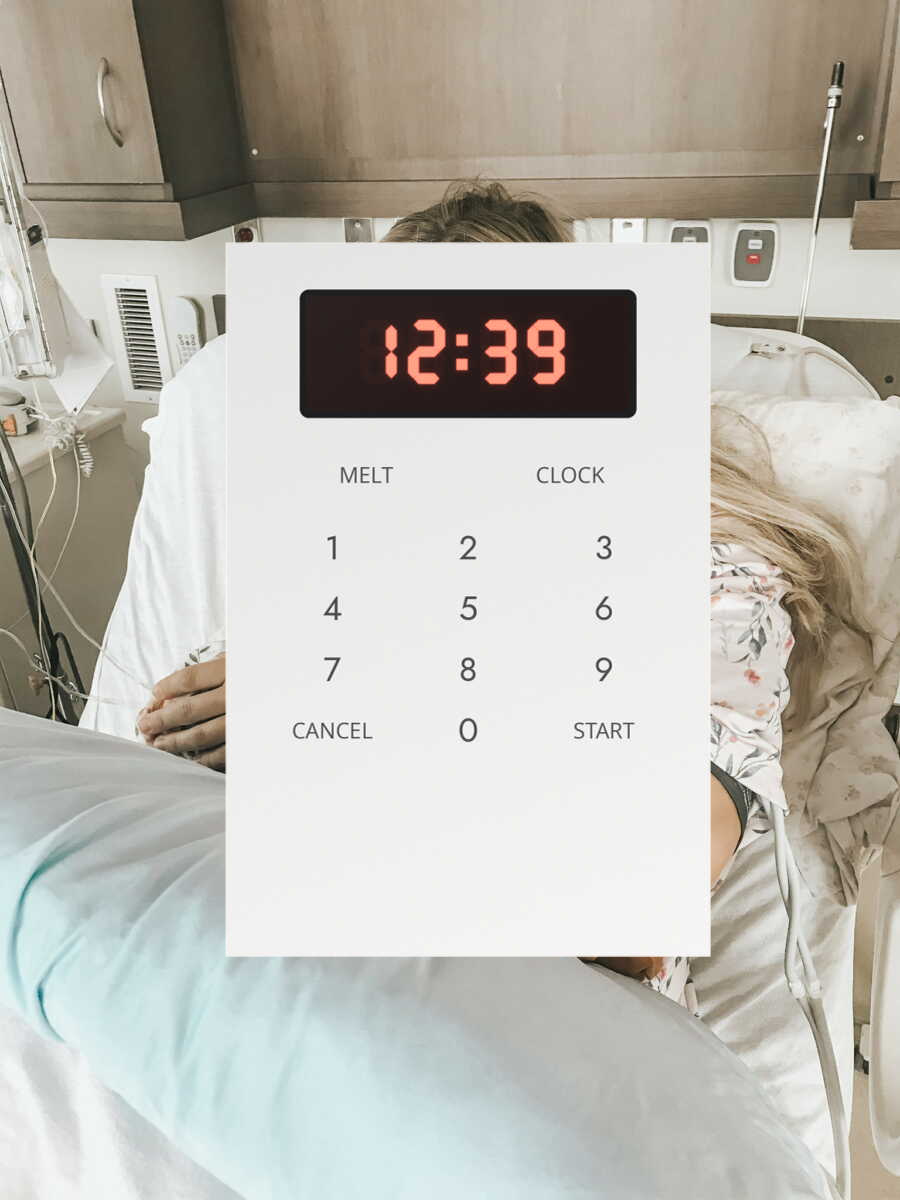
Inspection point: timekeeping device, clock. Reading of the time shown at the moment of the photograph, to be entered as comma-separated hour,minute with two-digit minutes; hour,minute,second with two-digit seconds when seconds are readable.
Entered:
12,39
